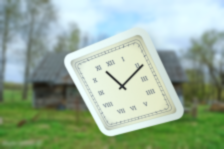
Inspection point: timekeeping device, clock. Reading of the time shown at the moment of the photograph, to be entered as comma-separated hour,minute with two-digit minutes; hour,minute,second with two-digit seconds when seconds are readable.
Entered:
11,11
